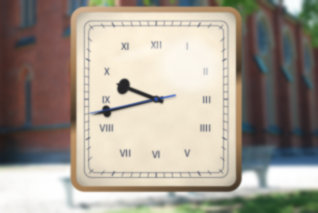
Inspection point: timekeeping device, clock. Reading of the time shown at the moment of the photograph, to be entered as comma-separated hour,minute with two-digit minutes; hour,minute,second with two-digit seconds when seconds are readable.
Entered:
9,42,43
